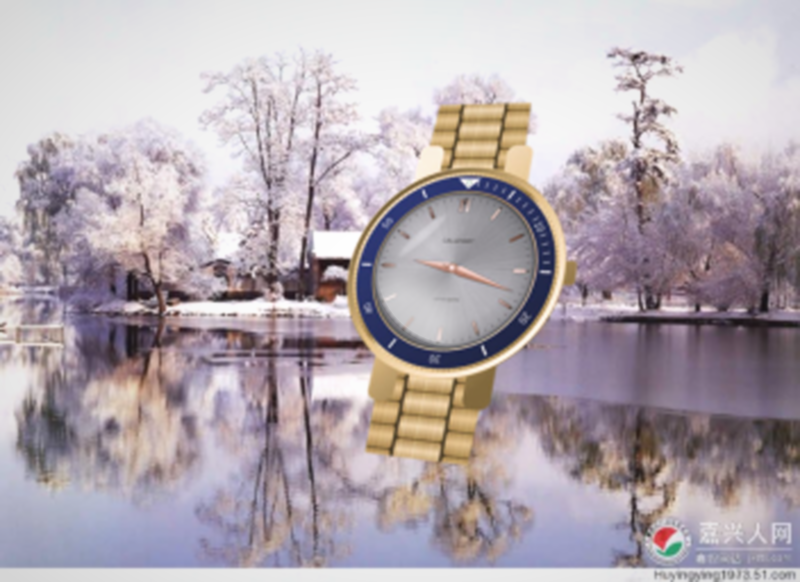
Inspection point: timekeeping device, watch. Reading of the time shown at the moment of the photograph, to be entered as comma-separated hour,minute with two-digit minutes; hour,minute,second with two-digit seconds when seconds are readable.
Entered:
9,18
